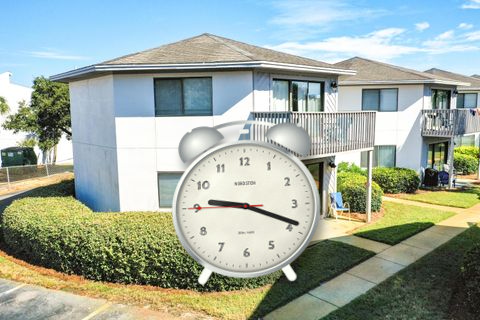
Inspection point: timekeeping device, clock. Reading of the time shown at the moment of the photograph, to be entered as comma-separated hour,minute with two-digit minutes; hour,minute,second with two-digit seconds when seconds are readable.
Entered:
9,18,45
